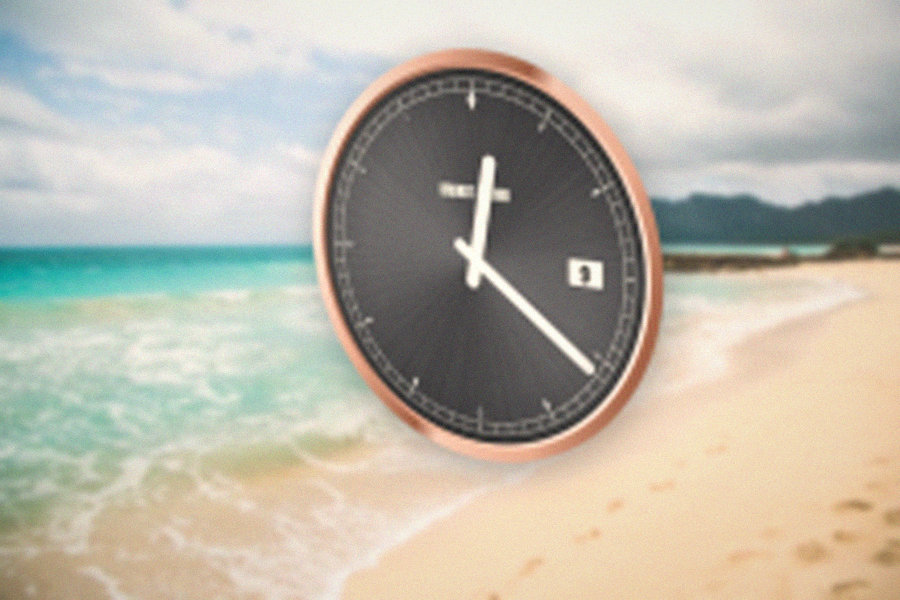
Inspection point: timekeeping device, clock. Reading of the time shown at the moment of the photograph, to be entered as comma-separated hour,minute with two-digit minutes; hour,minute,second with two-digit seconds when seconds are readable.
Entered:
12,21
